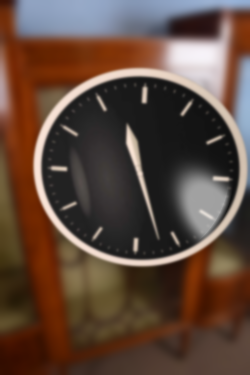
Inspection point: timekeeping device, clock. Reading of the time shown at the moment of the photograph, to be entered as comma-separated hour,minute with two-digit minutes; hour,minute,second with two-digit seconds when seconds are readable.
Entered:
11,27
